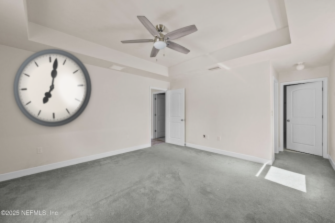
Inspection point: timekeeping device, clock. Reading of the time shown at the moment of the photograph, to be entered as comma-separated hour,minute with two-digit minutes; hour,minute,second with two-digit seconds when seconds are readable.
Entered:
7,02
